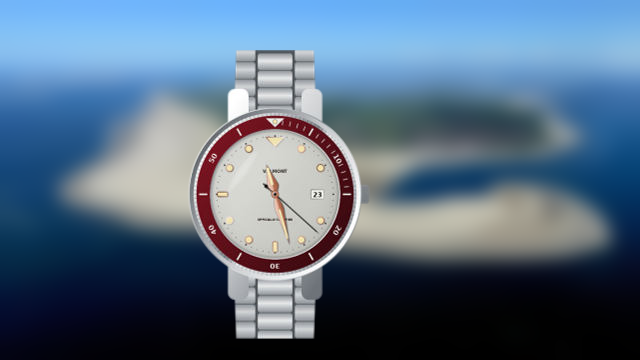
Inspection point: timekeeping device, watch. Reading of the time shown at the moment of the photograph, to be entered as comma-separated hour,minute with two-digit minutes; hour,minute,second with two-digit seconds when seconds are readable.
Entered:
11,27,22
